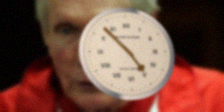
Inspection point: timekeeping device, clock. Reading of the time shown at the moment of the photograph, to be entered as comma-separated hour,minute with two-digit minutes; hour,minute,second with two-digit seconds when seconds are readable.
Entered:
4,53
